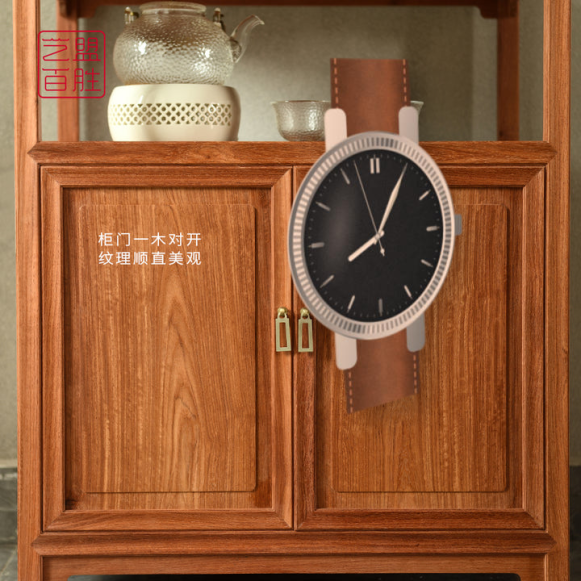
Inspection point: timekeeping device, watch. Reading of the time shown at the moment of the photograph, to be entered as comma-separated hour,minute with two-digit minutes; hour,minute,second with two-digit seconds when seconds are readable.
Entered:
8,04,57
